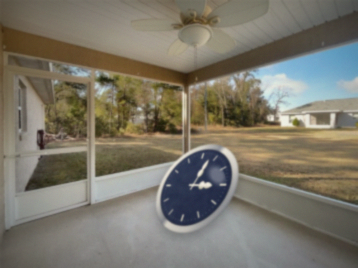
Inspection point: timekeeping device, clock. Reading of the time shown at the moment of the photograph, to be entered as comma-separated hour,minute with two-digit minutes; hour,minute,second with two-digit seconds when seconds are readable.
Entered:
3,03
